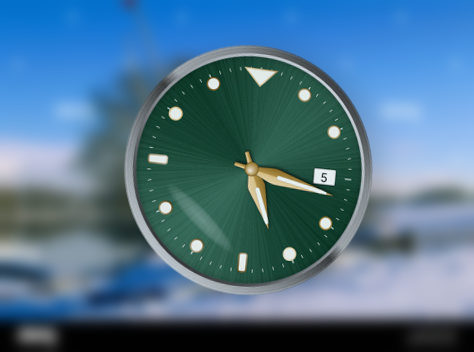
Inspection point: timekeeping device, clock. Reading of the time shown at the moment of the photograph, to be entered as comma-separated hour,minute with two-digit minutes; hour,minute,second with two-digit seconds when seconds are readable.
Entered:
5,17
